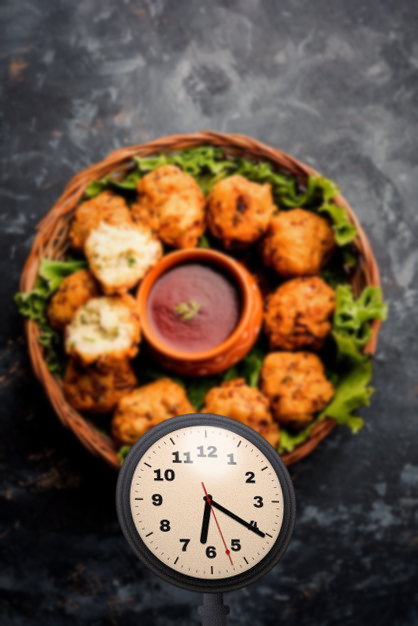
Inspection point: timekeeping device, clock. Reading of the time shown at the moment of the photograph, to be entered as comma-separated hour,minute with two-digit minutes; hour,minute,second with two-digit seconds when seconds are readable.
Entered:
6,20,27
